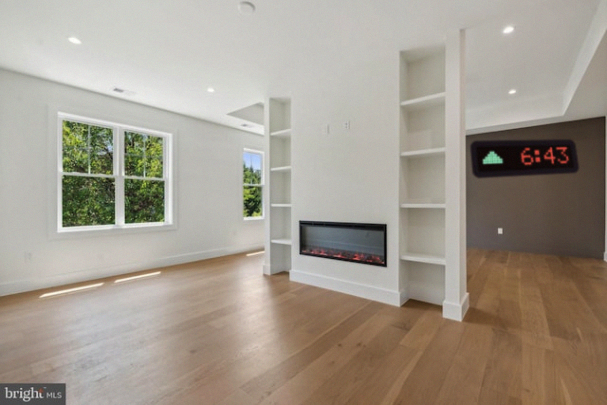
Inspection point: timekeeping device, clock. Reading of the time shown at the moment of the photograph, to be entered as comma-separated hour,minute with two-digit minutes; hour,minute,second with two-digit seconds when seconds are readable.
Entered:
6,43
